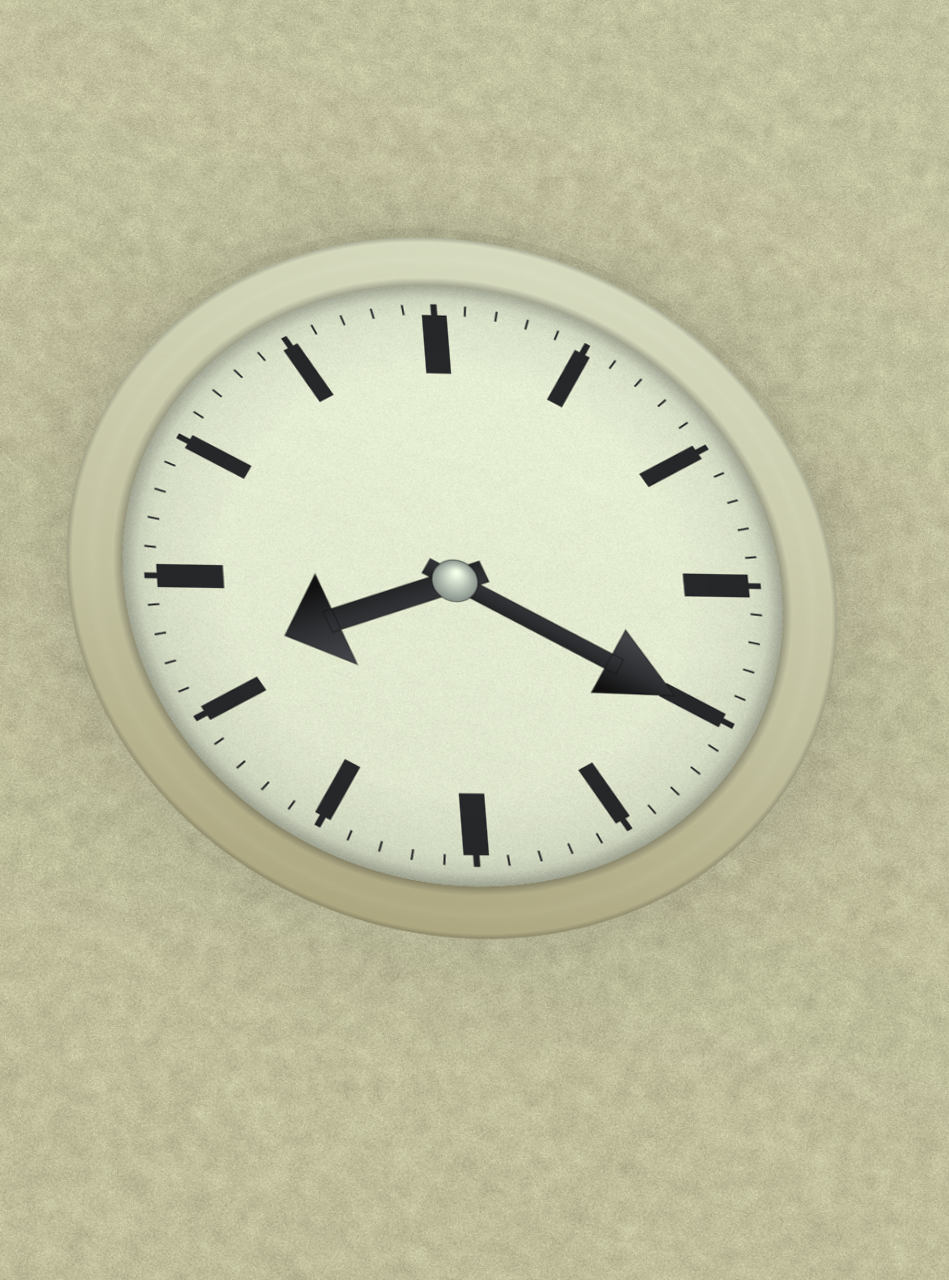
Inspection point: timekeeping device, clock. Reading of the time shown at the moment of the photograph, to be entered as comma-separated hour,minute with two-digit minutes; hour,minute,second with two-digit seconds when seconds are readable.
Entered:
8,20
